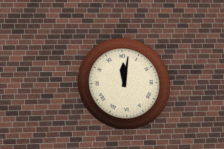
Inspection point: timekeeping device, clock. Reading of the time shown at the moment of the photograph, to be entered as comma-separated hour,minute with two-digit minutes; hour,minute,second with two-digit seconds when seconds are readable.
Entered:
12,02
